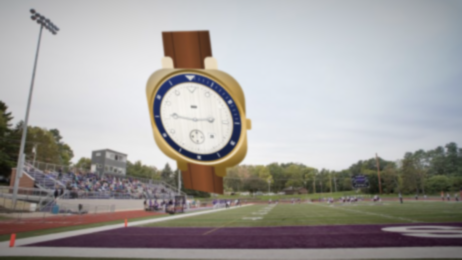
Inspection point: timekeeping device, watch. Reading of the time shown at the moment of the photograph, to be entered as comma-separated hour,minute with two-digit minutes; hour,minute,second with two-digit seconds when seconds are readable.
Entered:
2,46
